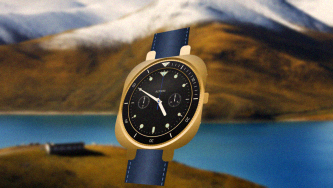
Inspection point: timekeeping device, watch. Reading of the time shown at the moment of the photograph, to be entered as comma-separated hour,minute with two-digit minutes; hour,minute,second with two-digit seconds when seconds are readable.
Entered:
4,50
